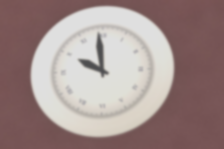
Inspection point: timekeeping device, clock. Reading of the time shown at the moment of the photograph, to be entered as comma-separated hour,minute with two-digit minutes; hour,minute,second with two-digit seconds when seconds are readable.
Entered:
9,59
